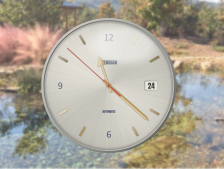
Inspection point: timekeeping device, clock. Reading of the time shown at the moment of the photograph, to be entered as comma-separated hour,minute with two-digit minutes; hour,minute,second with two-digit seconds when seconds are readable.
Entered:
11,21,52
